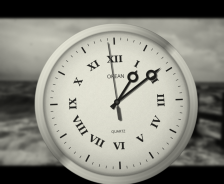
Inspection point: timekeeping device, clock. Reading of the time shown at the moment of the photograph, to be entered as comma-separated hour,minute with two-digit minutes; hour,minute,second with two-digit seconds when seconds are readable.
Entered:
1,08,59
